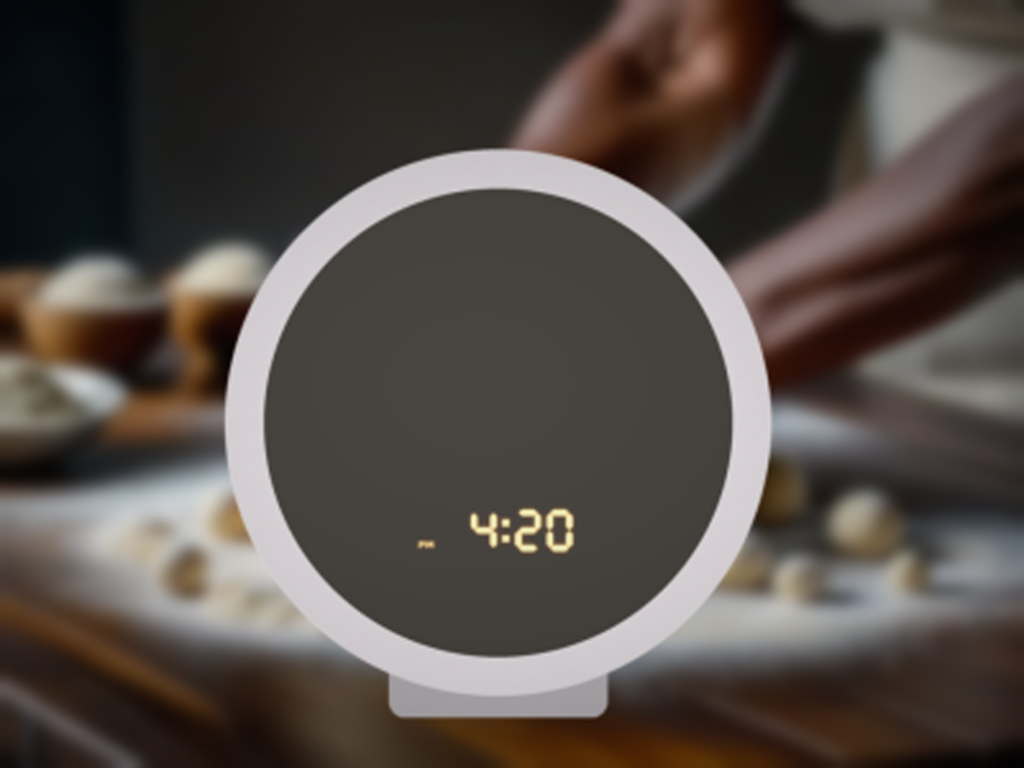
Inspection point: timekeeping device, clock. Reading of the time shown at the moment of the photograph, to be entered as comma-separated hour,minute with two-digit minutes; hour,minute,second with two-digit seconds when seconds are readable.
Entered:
4,20
